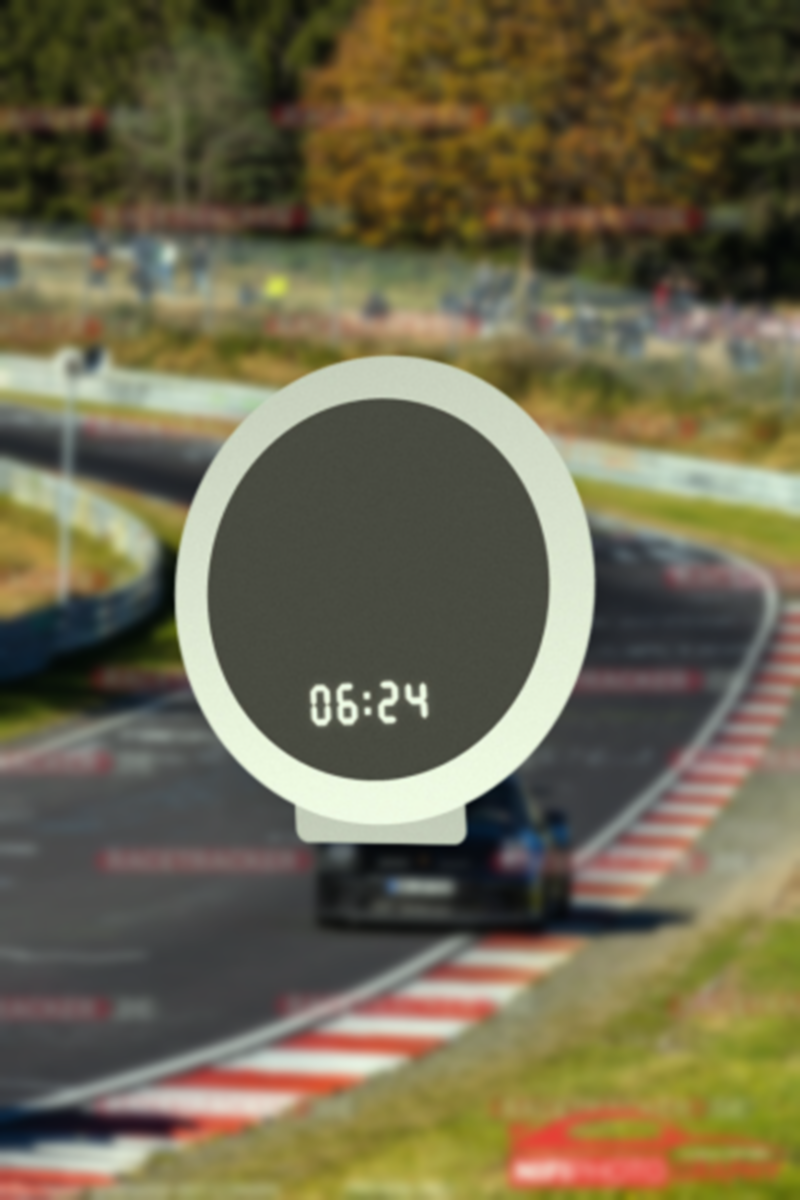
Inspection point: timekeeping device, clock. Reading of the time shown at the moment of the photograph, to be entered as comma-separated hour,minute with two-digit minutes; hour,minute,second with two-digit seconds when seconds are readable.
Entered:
6,24
